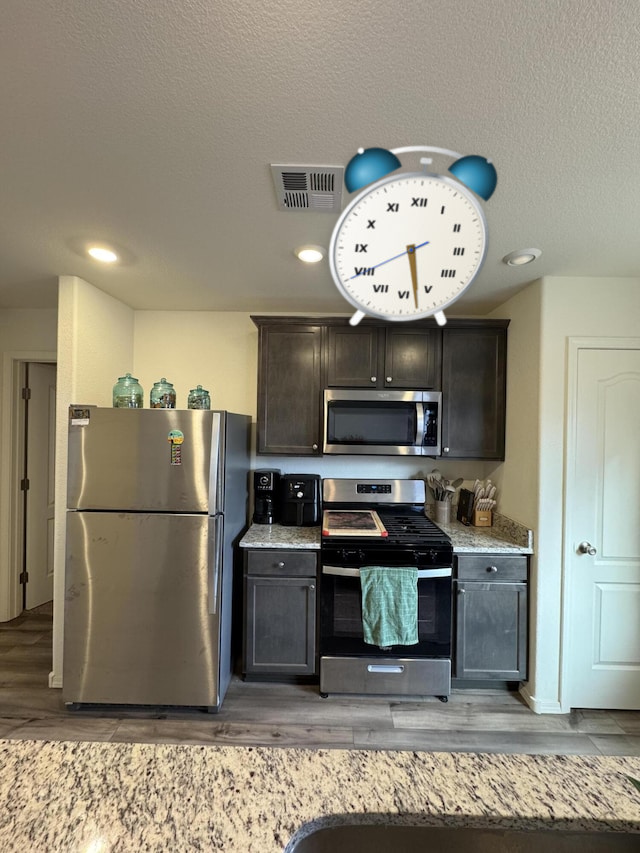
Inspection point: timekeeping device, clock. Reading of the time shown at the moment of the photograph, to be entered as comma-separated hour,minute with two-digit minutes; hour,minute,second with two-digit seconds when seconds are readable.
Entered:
5,27,40
